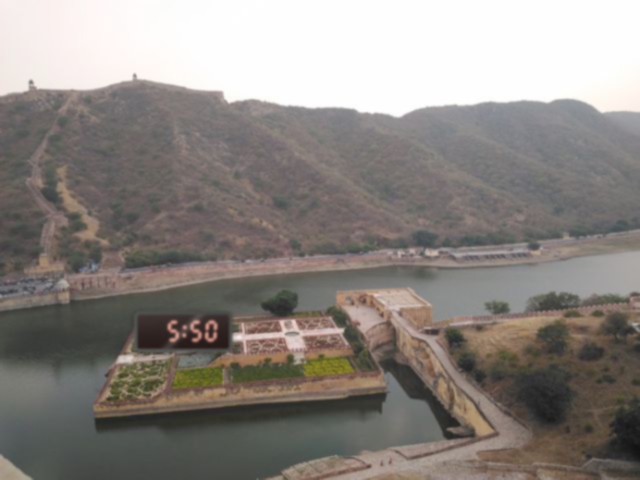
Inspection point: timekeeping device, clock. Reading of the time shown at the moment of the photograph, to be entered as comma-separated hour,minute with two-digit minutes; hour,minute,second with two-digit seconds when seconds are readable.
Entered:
5,50
